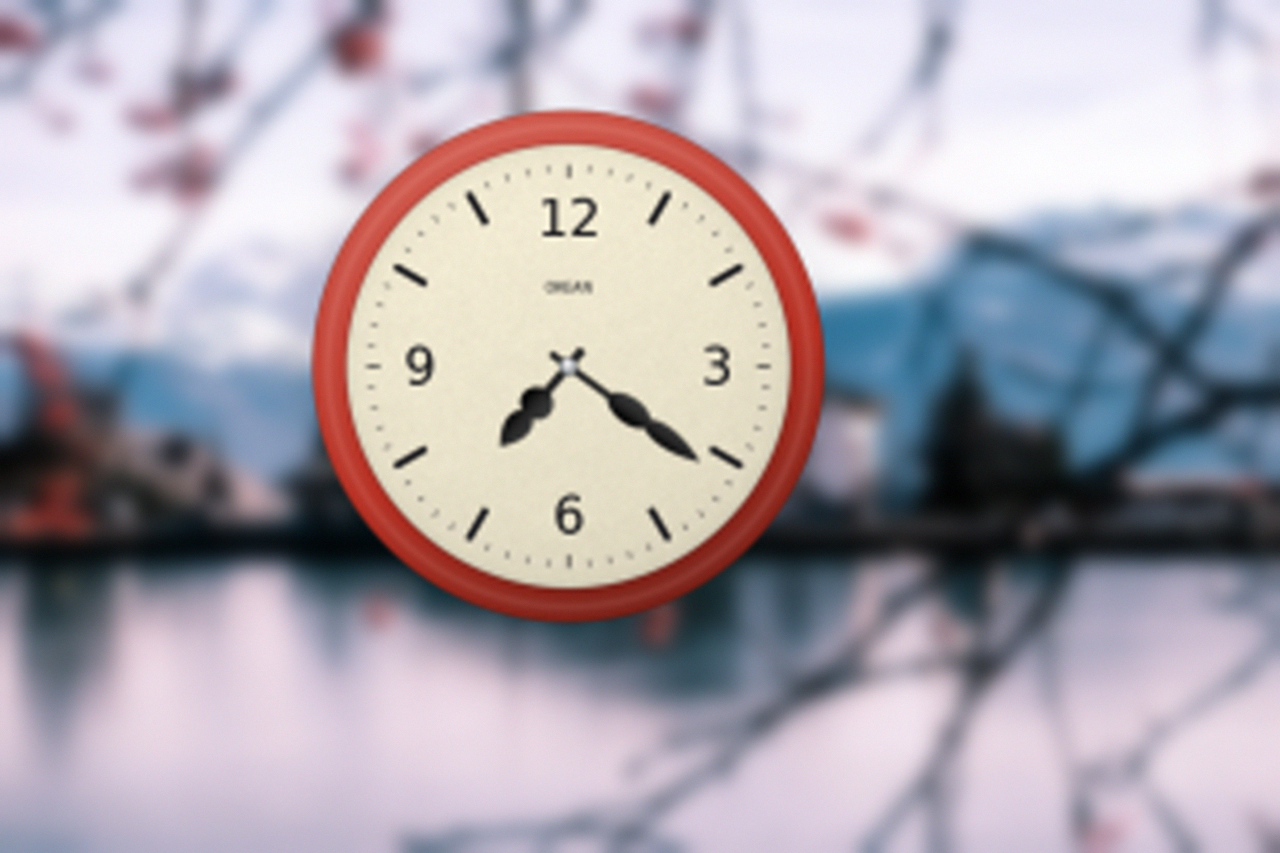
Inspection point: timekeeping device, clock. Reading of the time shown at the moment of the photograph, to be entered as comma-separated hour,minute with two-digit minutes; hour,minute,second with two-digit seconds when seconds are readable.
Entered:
7,21
